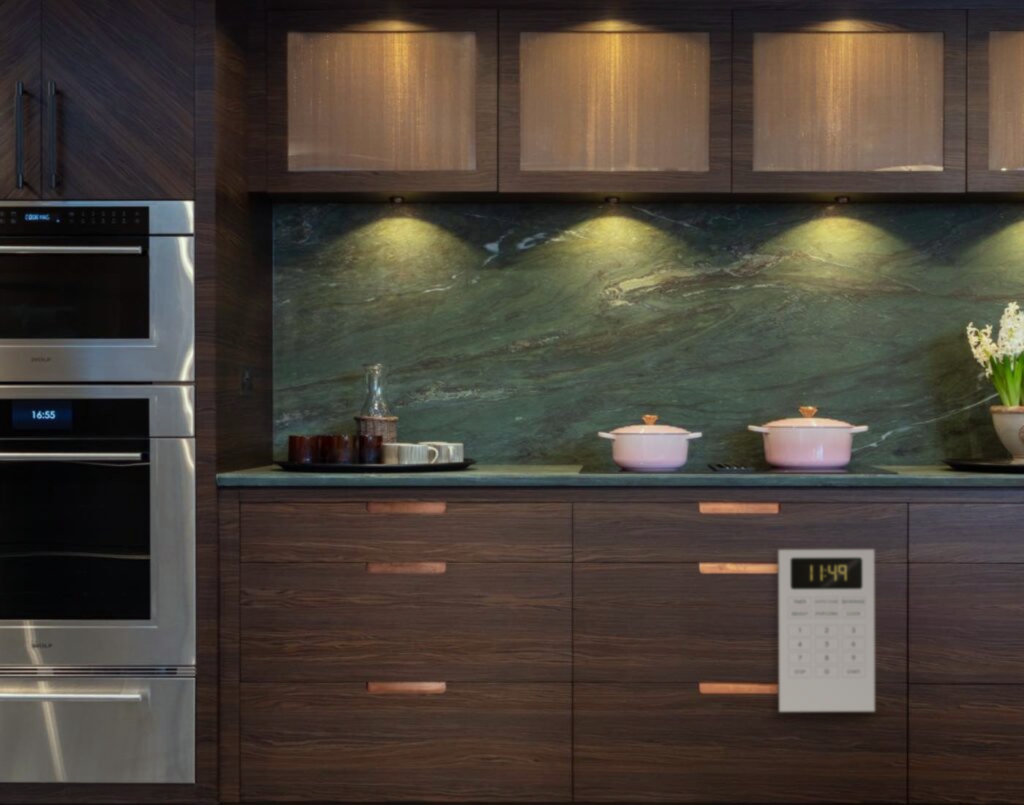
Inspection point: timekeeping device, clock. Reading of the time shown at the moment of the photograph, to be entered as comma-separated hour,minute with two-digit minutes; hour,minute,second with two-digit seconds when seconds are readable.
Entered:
11,49
